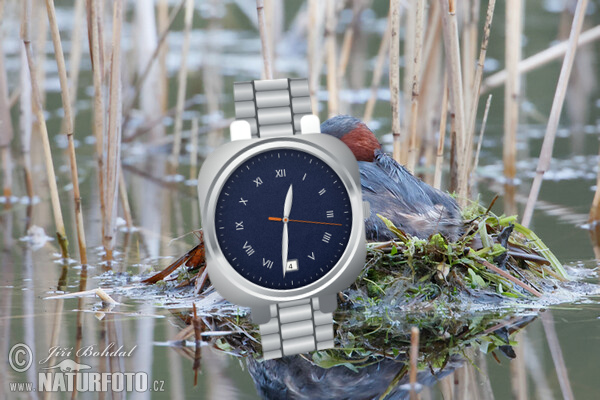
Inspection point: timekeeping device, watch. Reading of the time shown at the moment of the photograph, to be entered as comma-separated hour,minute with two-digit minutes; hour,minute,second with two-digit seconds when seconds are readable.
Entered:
12,31,17
